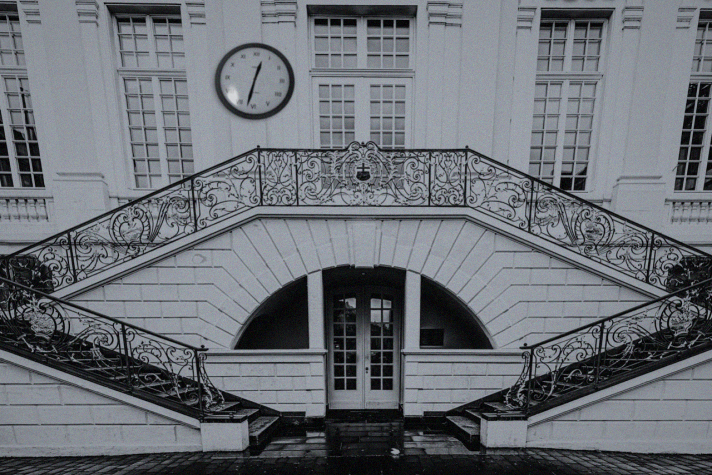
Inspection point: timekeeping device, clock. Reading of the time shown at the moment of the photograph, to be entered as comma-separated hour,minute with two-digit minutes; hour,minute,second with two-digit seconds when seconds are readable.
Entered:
12,32
